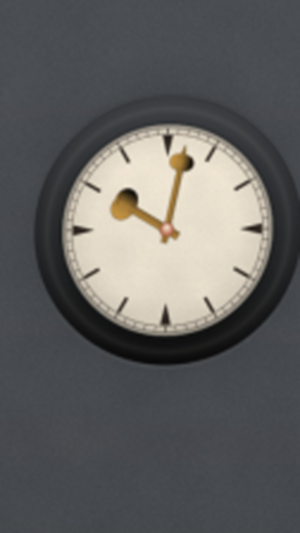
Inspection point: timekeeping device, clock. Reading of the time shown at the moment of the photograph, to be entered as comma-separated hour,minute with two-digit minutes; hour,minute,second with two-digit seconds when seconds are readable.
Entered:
10,02
